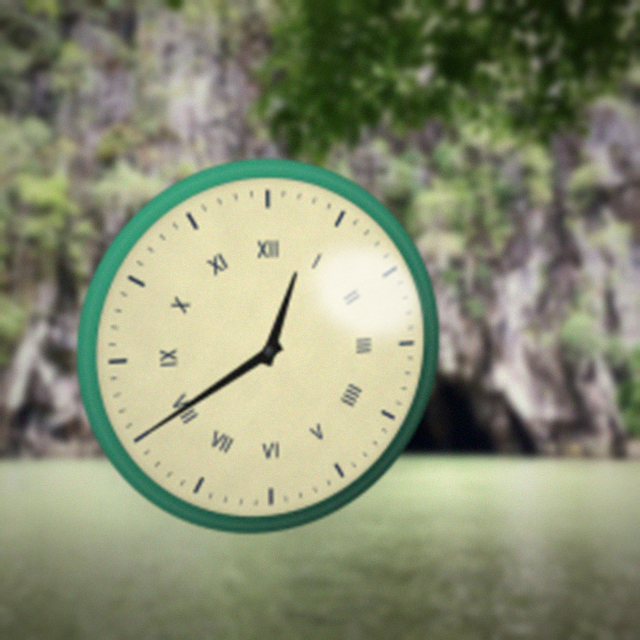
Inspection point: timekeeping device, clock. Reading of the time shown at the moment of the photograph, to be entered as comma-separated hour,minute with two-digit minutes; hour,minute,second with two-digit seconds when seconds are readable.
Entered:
12,40
